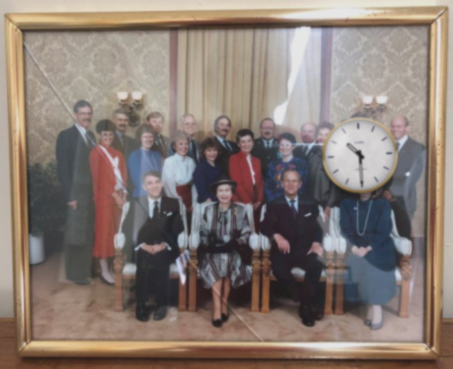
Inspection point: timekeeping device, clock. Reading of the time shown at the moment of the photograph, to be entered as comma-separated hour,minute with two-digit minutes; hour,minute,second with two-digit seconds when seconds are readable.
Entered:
10,30
